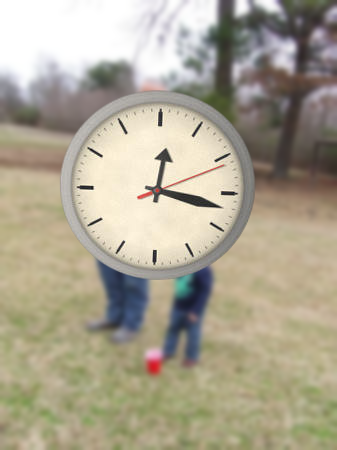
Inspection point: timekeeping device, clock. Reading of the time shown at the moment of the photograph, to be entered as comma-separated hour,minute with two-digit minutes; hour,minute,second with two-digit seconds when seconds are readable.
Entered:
12,17,11
